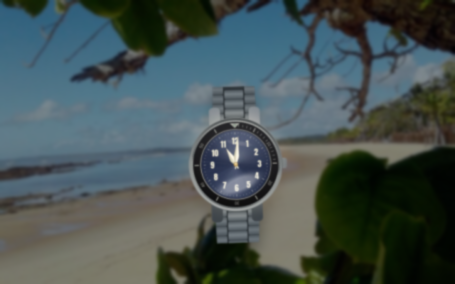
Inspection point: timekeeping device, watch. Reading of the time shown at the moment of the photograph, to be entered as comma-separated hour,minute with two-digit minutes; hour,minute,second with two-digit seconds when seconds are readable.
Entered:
11,01
